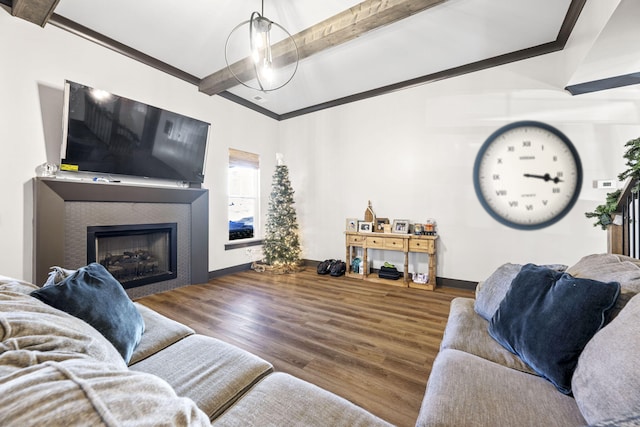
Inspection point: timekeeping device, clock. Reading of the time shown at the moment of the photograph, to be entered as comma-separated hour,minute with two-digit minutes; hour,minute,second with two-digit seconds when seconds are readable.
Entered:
3,17
